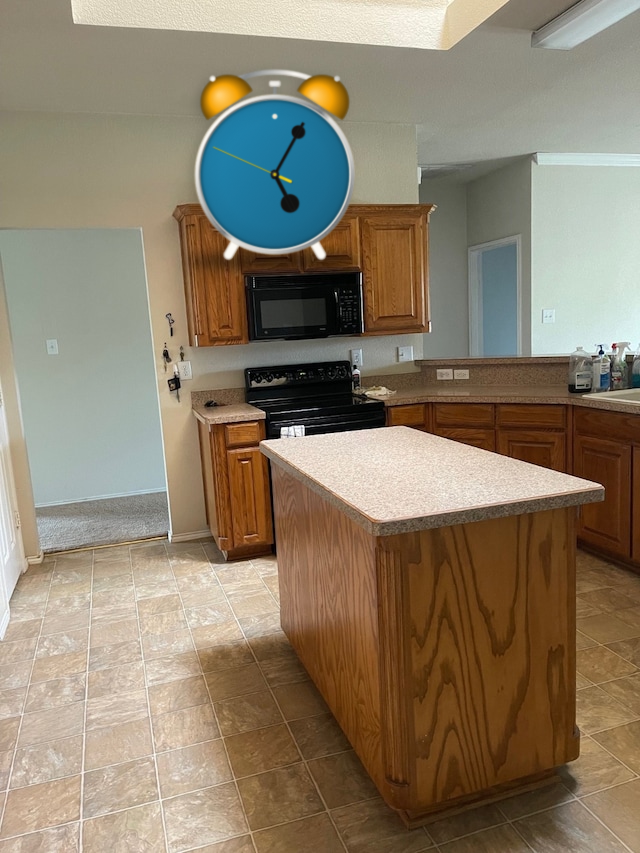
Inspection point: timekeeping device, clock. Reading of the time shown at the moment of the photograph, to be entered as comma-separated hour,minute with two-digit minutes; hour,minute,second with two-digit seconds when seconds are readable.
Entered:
5,04,49
